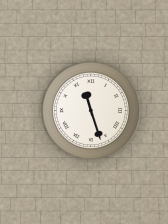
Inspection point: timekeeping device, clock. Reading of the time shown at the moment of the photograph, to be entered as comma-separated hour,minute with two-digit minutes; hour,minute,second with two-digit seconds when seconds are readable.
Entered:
11,27
